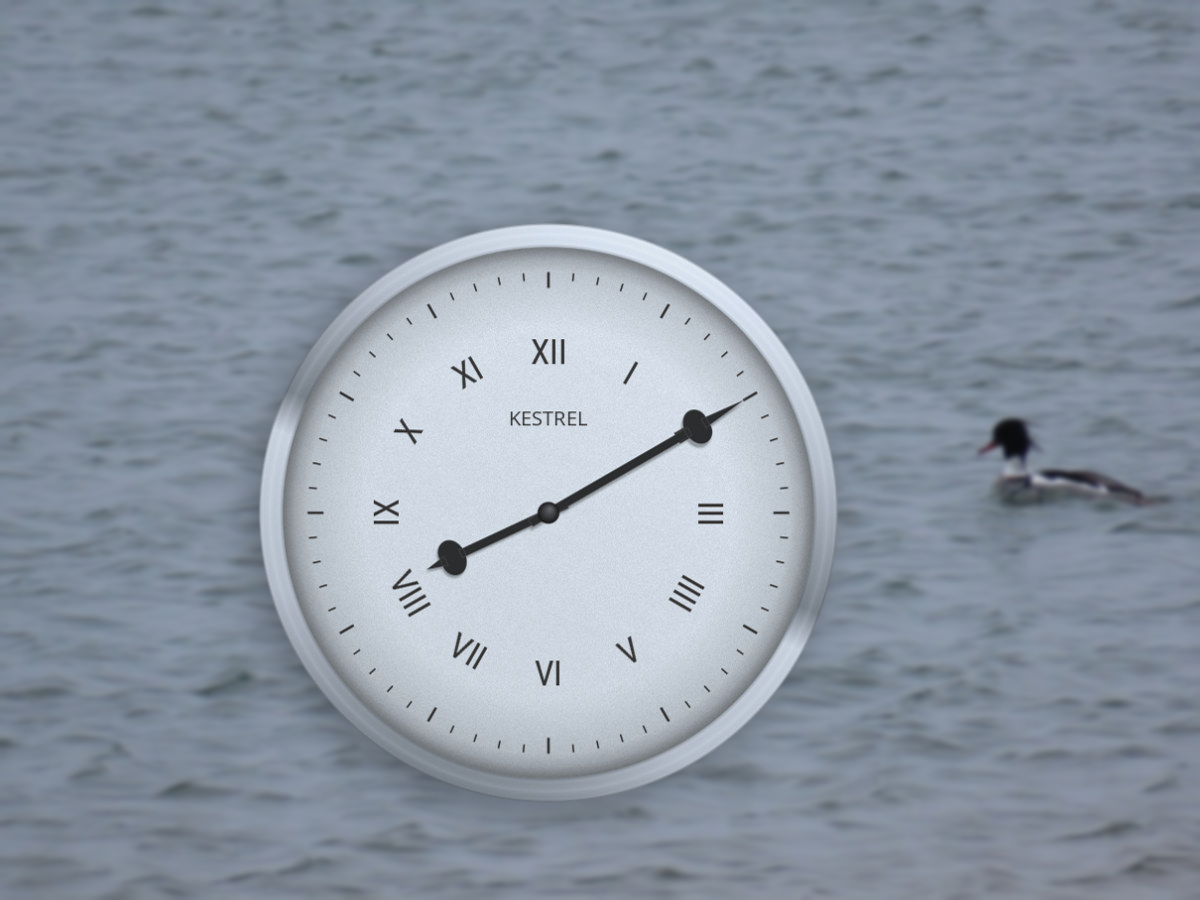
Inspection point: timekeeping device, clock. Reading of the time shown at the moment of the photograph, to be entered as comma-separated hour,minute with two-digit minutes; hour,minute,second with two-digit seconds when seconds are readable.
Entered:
8,10
